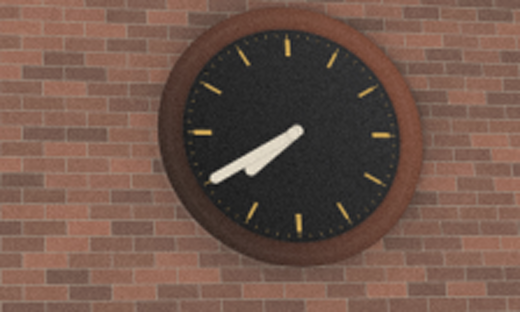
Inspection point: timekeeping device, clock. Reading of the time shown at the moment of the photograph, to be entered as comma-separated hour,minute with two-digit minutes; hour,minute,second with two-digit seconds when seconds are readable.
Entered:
7,40
